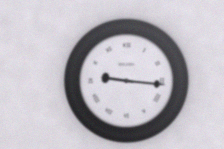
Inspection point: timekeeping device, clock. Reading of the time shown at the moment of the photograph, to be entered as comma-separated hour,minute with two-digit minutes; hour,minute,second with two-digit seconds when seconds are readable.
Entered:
9,16
